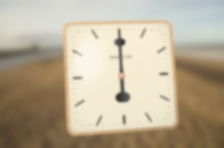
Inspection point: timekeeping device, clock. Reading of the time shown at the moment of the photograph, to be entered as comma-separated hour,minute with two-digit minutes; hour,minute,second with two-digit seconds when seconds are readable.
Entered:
6,00
